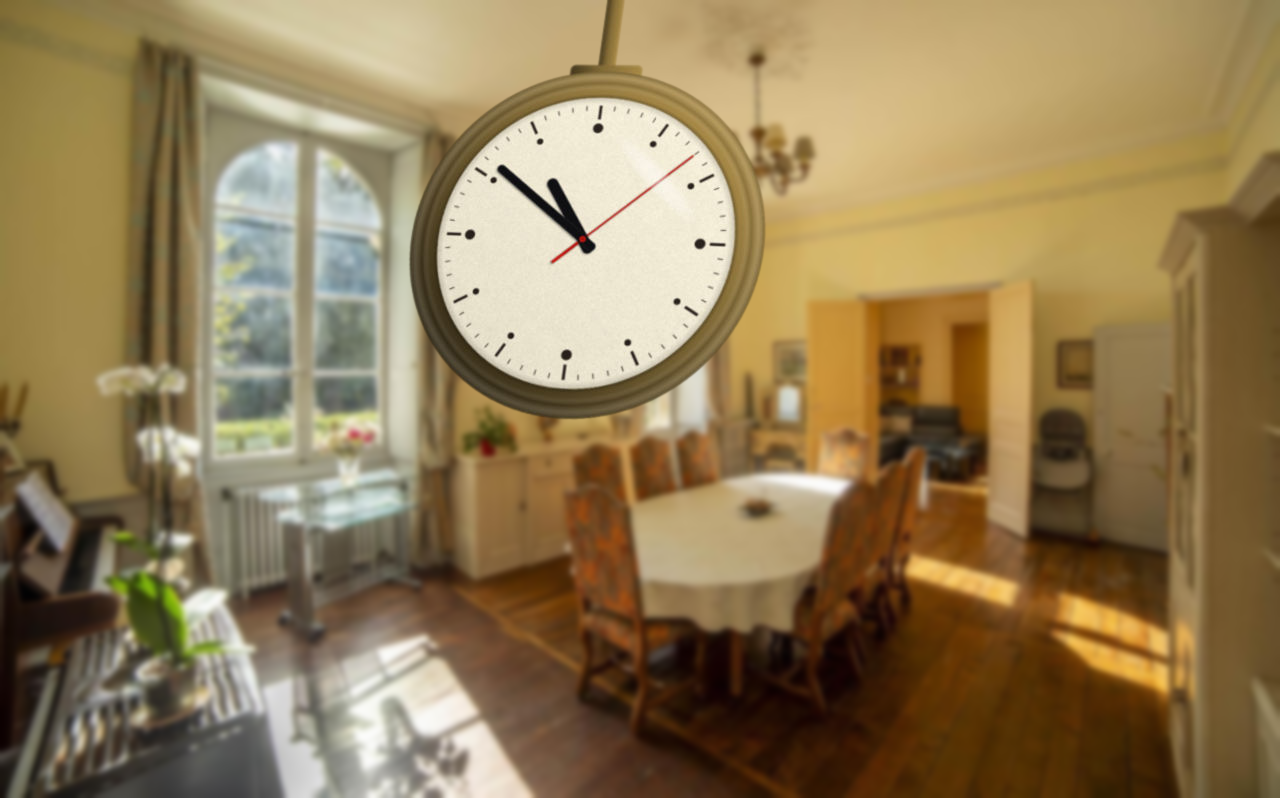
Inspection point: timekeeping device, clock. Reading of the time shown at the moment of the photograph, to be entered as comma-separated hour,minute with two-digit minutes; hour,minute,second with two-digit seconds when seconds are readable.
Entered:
10,51,08
